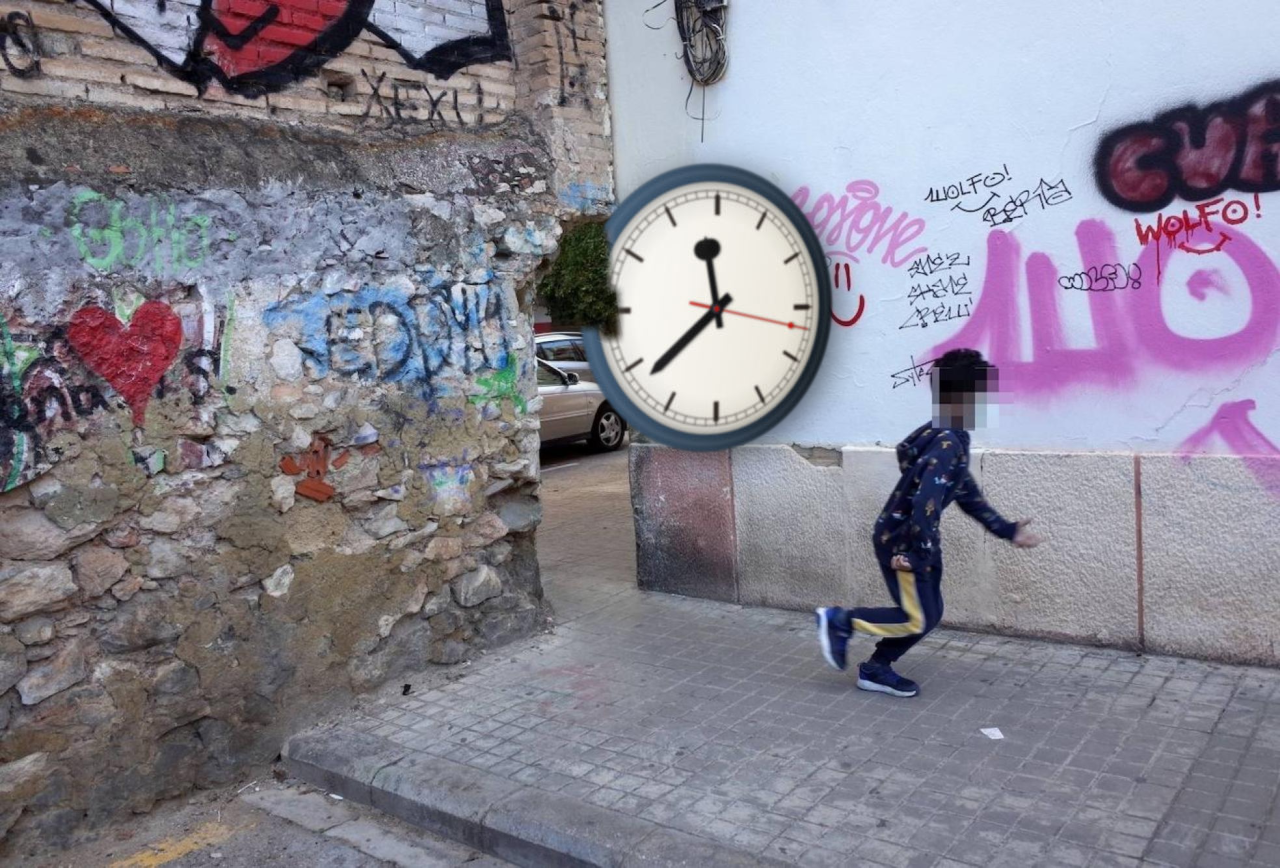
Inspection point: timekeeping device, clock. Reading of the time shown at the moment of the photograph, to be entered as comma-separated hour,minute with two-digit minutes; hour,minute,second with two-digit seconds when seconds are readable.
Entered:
11,38,17
